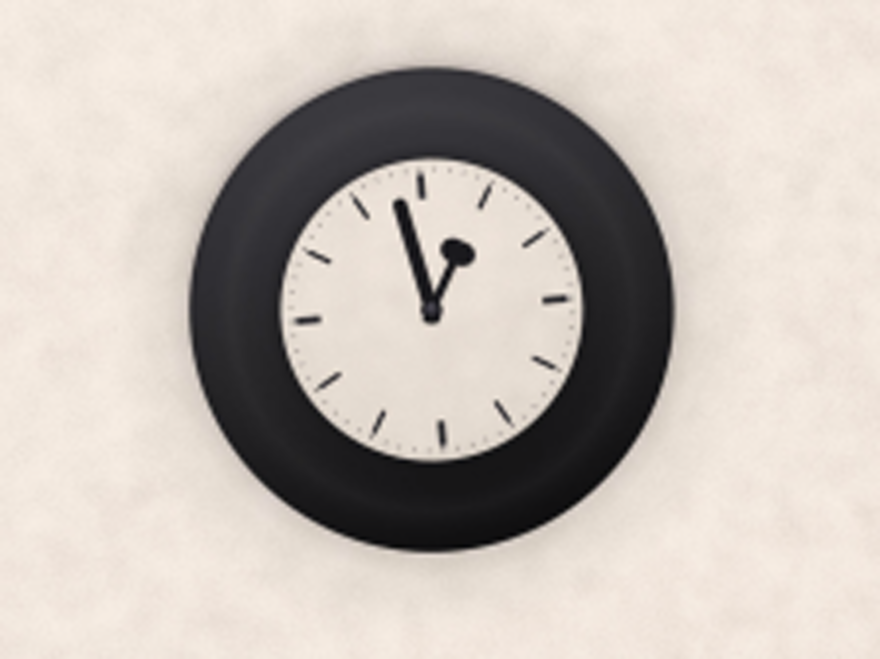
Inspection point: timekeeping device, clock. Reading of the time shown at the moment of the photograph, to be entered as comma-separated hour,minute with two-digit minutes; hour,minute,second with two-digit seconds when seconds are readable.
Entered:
12,58
